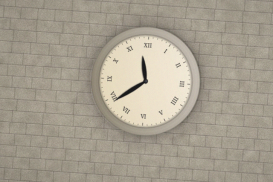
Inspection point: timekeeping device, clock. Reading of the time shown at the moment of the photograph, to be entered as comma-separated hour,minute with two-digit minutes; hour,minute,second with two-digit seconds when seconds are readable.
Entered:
11,39
